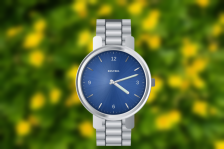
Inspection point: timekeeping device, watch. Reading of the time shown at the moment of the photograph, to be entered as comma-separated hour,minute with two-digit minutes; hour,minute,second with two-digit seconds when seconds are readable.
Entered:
4,12
